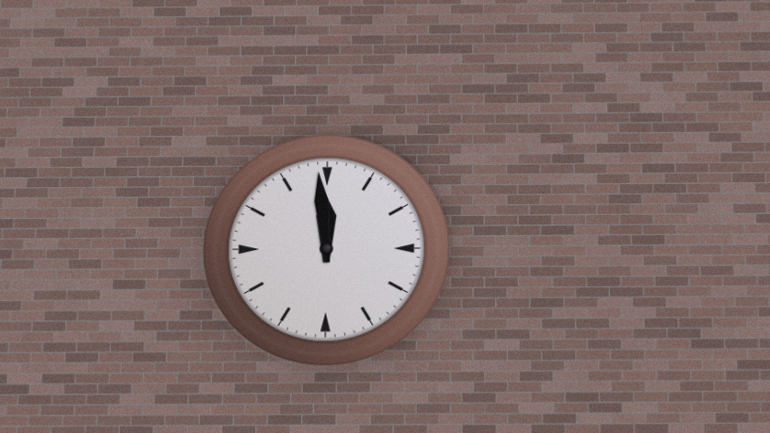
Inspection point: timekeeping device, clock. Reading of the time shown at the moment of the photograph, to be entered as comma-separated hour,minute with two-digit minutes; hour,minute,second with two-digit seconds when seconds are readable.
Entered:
11,59
